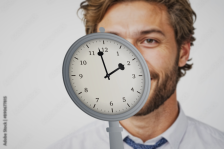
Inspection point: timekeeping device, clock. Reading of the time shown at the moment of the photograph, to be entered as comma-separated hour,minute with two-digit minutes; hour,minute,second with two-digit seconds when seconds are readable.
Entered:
1,58
